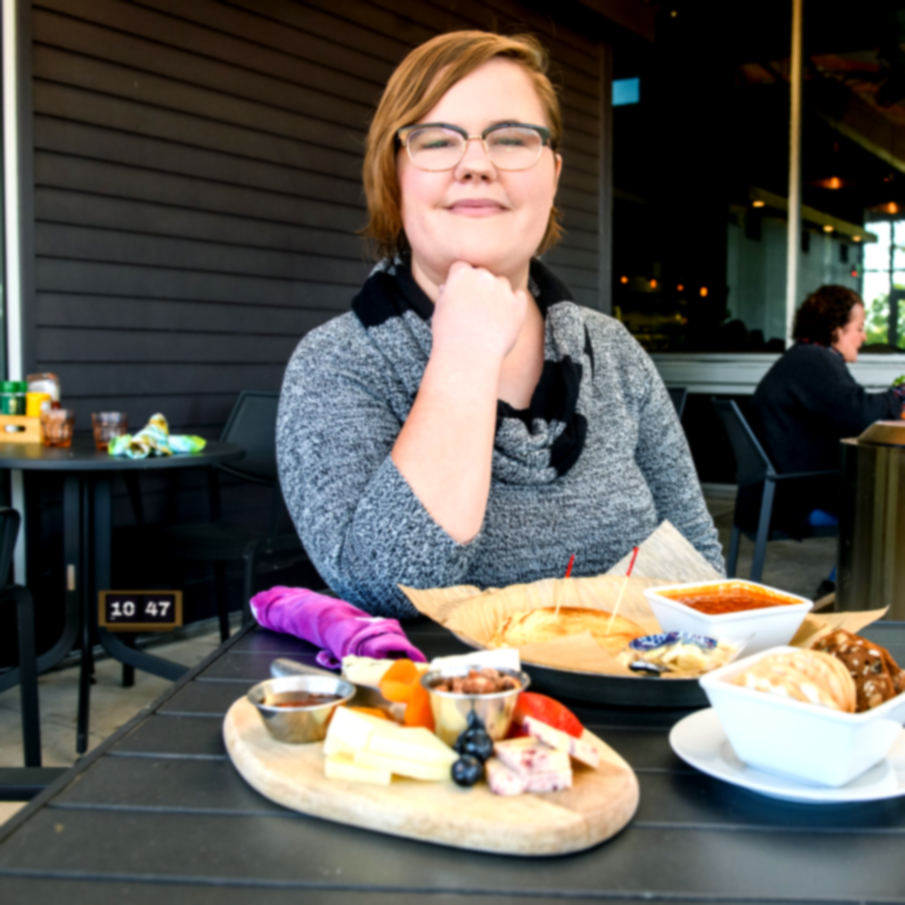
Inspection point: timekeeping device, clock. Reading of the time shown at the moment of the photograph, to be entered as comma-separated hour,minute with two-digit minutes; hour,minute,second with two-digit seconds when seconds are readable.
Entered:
10,47
